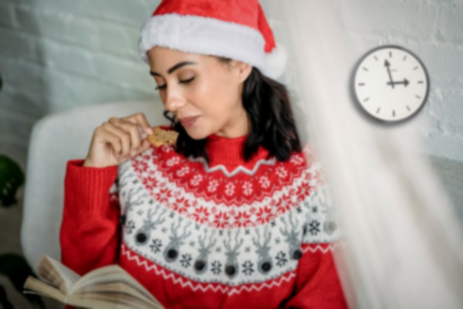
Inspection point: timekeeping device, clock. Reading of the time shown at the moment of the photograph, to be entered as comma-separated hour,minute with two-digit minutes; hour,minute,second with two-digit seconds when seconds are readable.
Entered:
2,58
